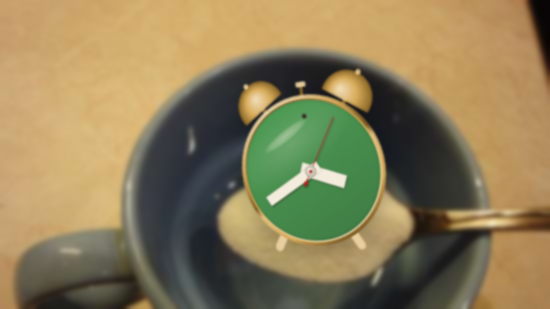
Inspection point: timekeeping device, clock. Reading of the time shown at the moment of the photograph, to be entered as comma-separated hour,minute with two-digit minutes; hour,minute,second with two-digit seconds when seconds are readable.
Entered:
3,40,05
